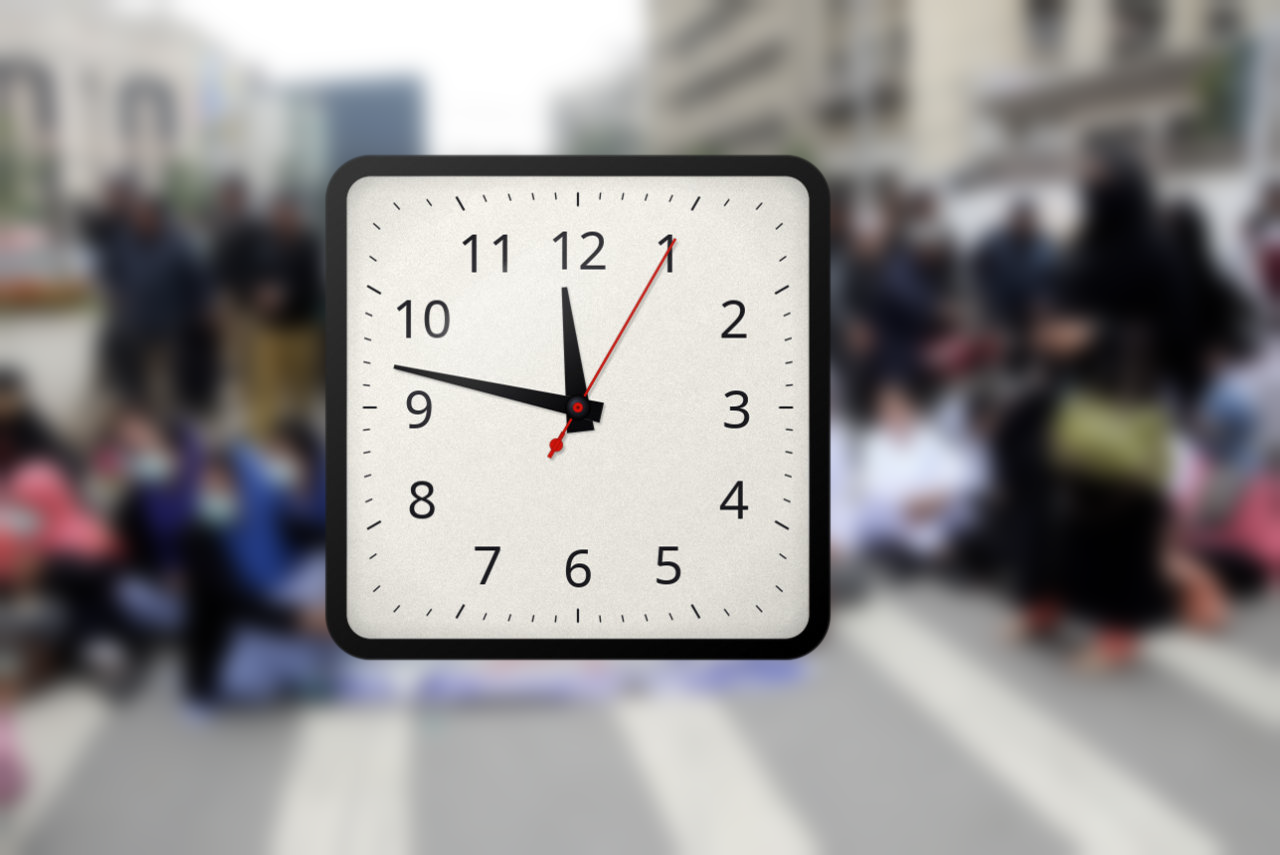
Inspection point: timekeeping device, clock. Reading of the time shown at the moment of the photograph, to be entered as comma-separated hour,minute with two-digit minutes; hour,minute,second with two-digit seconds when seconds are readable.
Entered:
11,47,05
